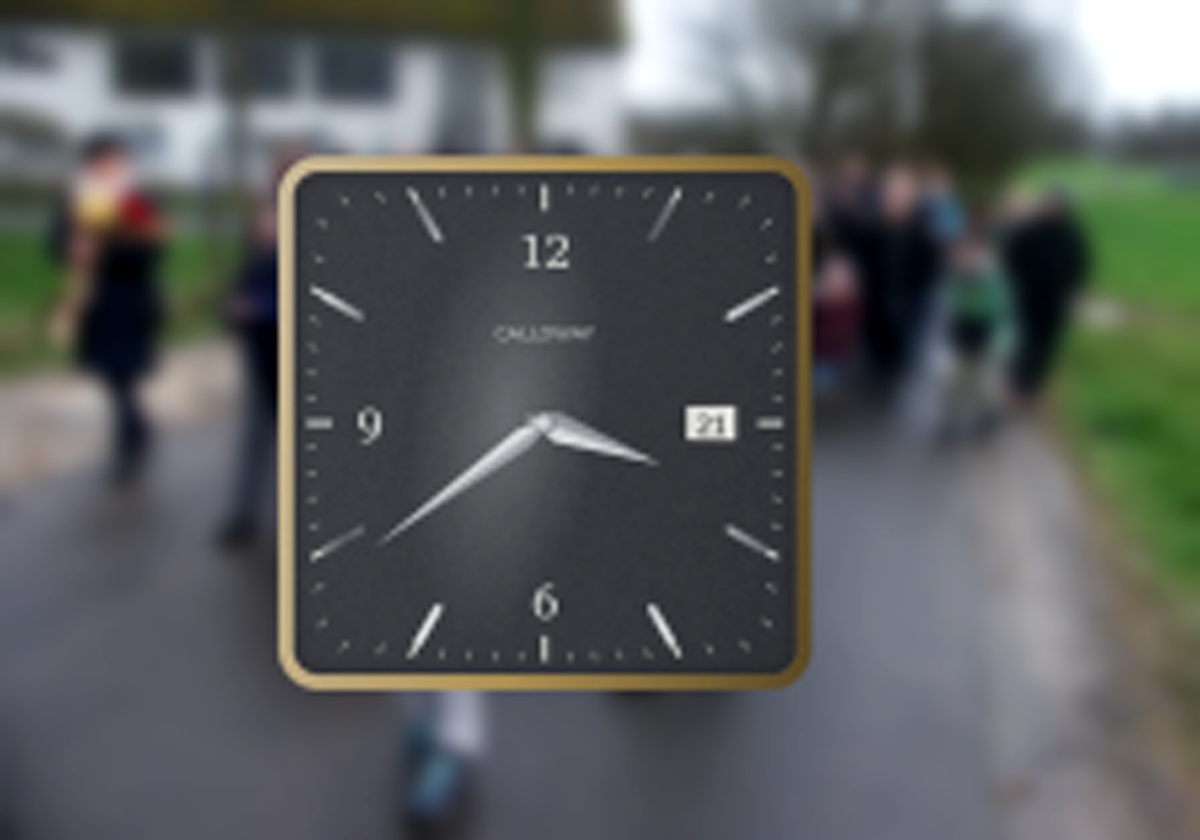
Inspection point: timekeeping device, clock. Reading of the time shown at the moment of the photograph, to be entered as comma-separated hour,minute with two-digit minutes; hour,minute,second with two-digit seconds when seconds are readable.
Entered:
3,39
